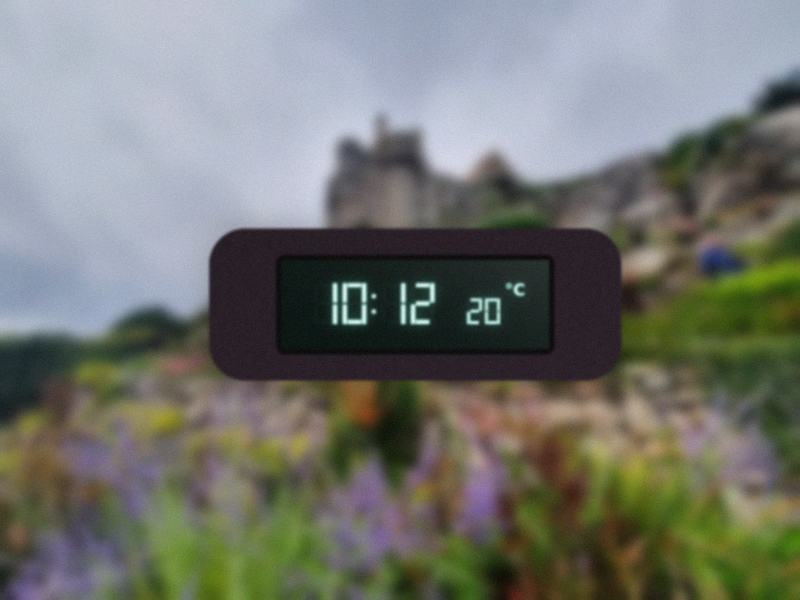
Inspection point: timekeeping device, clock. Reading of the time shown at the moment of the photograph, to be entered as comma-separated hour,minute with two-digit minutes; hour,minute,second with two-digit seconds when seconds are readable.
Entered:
10,12
